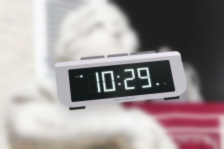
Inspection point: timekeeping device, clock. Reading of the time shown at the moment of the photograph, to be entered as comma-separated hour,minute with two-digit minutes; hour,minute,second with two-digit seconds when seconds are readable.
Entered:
10,29
